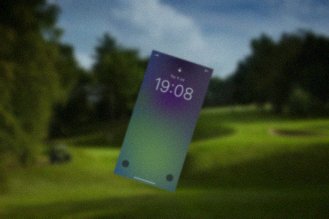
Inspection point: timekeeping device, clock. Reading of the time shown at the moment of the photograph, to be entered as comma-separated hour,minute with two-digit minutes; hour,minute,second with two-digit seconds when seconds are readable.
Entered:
19,08
